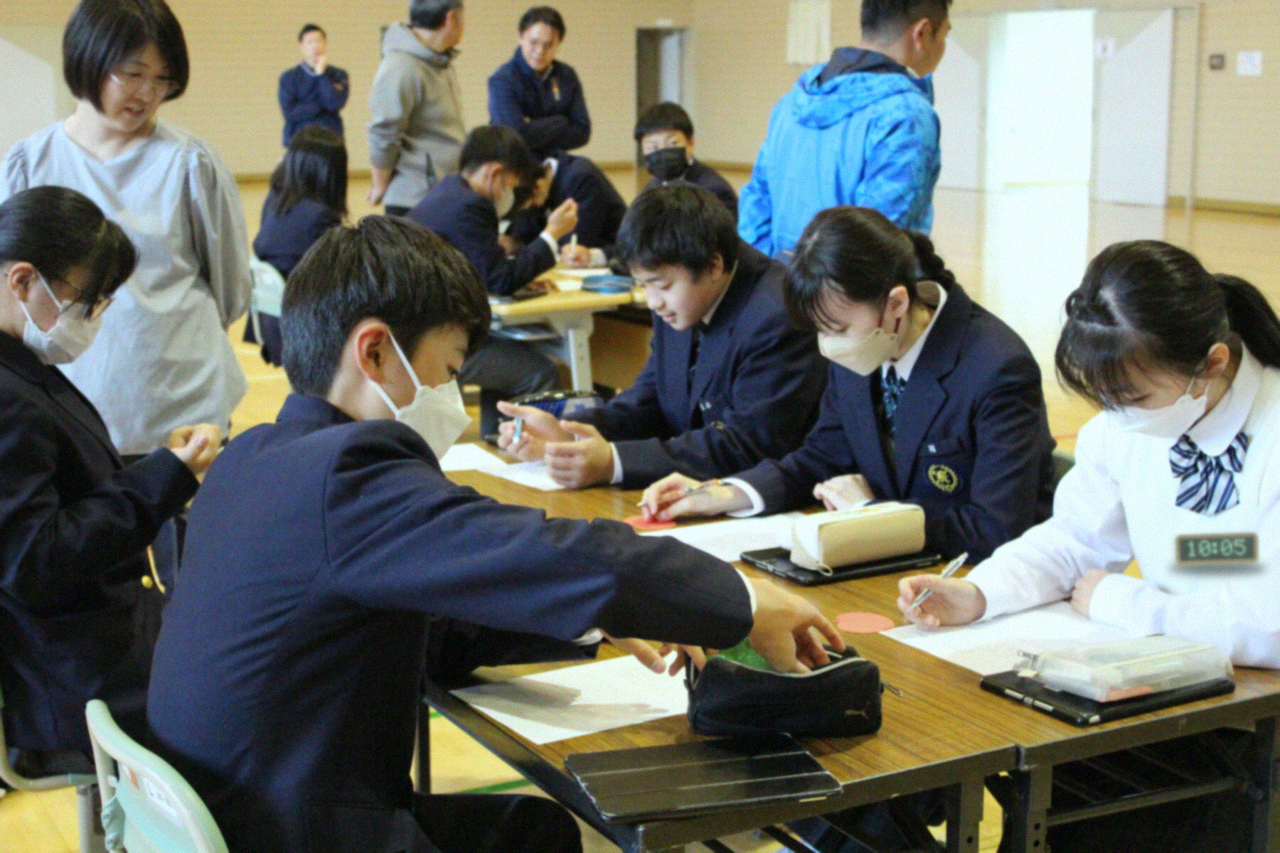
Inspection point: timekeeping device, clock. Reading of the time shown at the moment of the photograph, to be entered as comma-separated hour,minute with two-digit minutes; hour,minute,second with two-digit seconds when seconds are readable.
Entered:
10,05
